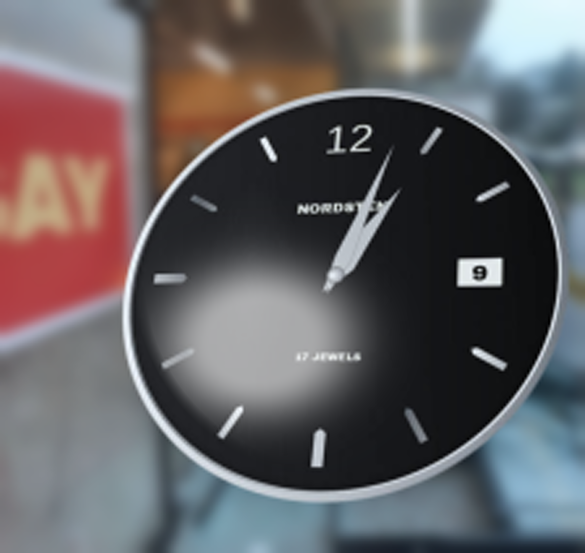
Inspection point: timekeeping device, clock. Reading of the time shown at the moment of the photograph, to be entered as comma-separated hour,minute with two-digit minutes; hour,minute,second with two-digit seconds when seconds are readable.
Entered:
1,03
